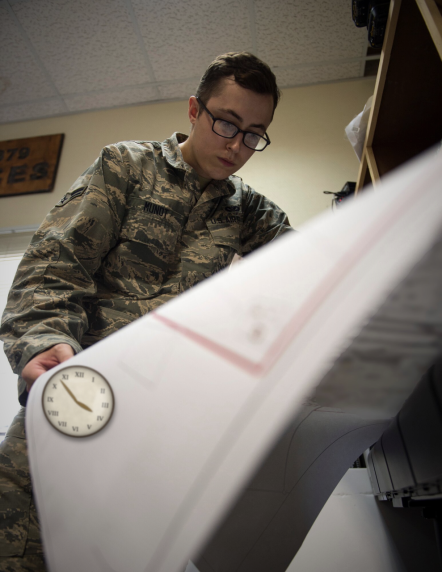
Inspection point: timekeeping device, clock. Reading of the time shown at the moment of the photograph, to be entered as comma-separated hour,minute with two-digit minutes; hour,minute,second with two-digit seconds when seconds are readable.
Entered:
3,53
